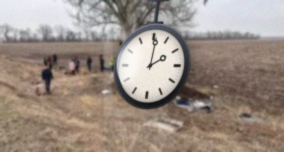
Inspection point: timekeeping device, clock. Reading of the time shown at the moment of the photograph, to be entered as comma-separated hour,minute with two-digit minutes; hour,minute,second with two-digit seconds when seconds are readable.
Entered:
2,01
